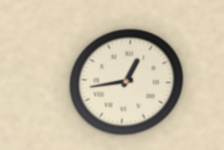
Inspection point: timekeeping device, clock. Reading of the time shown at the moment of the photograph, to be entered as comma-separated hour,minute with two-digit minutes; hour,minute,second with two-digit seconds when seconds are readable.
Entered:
12,43
